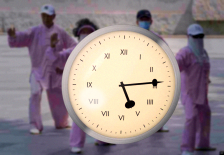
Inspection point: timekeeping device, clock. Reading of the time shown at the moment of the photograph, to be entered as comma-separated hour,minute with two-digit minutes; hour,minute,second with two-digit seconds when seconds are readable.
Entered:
5,14
